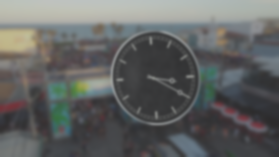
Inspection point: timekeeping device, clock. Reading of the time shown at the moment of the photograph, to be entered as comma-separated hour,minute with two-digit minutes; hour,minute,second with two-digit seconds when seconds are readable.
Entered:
3,20
